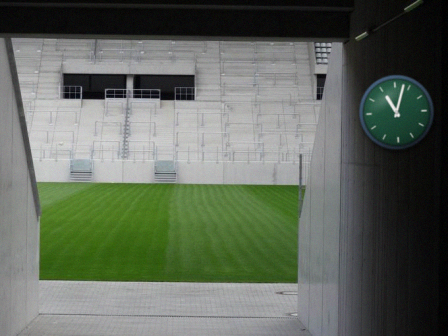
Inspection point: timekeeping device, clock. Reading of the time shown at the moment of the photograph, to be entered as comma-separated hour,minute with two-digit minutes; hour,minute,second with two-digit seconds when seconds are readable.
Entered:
11,03
